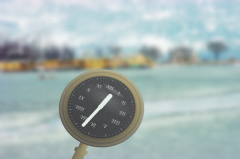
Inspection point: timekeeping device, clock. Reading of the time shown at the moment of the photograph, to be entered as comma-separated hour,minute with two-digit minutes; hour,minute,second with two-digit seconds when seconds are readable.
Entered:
12,33
